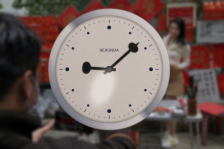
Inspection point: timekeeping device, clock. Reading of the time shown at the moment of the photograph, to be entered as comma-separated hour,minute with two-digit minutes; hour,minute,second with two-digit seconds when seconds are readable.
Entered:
9,08
